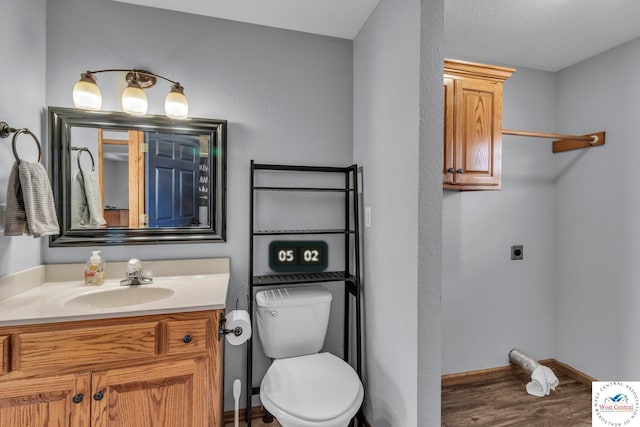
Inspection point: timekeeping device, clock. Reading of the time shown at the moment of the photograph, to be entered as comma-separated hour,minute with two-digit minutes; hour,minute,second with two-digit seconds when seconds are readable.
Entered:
5,02
